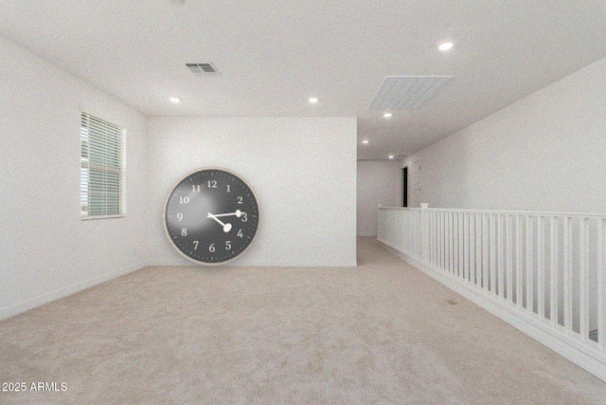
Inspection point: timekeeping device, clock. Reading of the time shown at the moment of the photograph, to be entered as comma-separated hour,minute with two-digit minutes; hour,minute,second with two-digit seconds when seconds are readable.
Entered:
4,14
